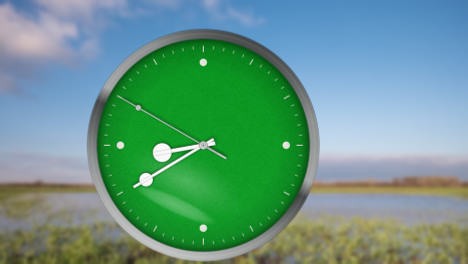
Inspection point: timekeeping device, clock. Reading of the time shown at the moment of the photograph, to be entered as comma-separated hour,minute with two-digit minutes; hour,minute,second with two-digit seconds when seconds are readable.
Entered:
8,39,50
